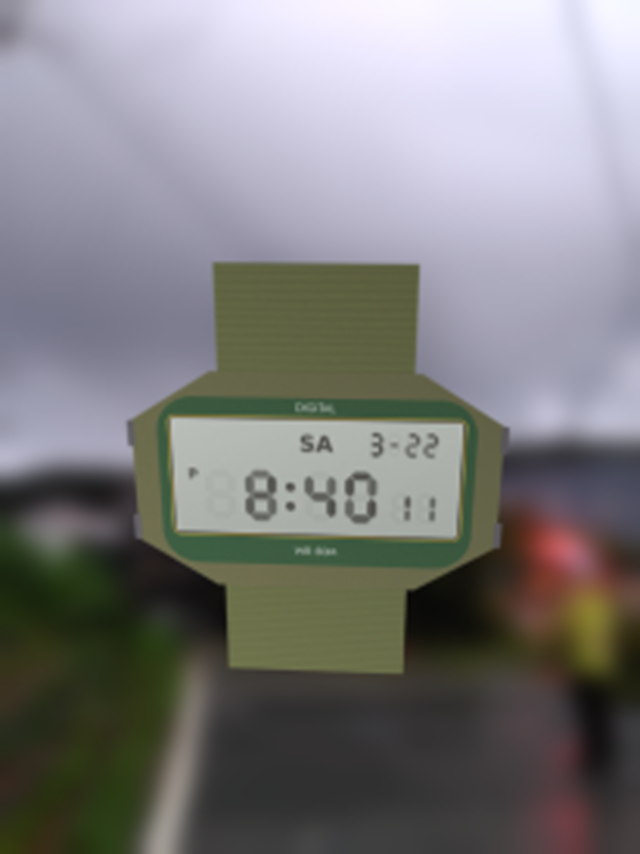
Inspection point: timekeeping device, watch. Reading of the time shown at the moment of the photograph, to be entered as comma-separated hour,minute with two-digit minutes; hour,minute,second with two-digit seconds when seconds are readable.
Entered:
8,40,11
